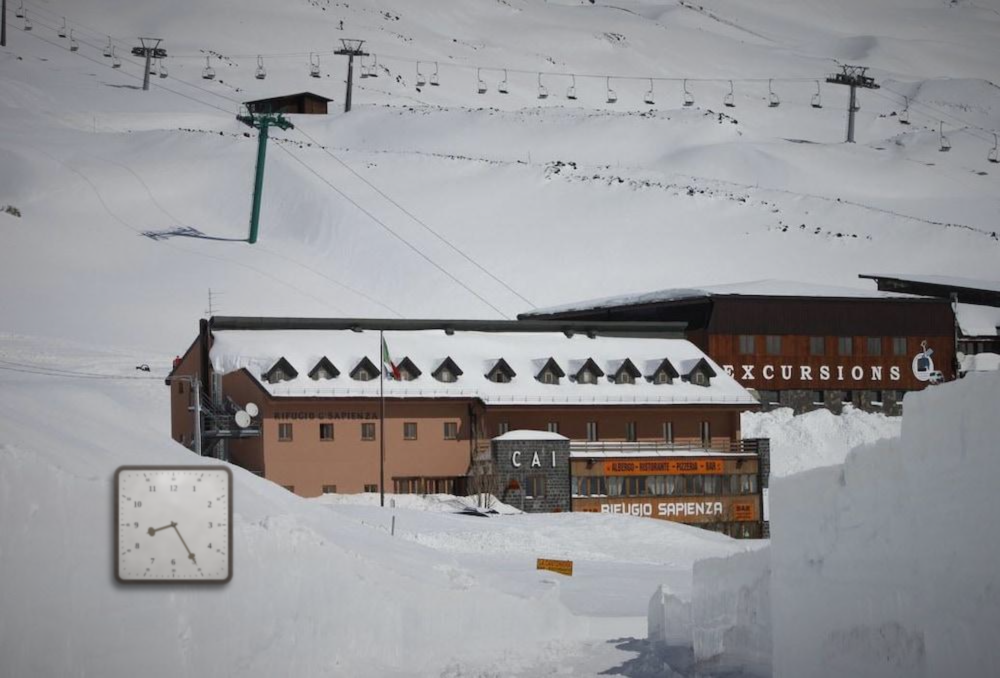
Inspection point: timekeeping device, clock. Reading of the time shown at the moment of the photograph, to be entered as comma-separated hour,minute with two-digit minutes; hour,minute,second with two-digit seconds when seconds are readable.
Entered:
8,25
